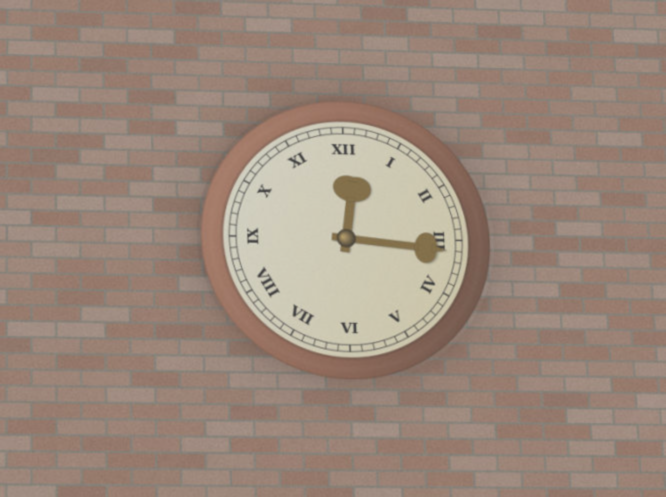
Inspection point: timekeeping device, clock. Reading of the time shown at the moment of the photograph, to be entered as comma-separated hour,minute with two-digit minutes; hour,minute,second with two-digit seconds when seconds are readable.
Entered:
12,16
